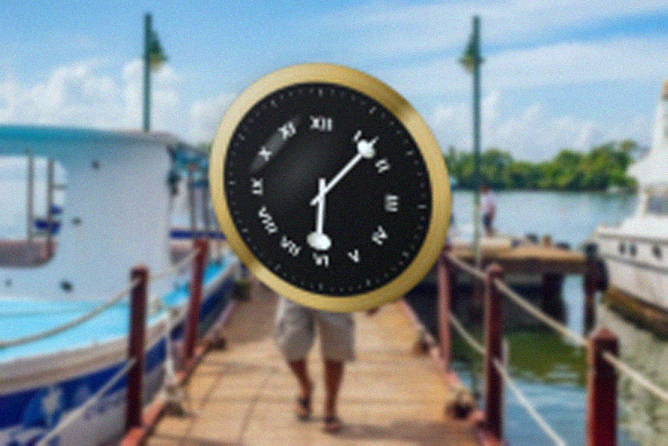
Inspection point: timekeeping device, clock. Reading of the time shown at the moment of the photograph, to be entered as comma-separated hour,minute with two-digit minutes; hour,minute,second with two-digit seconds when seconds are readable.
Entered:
6,07
